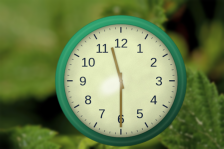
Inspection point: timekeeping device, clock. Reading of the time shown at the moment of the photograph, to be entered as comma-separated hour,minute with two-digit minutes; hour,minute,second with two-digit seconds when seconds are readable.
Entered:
11,30
